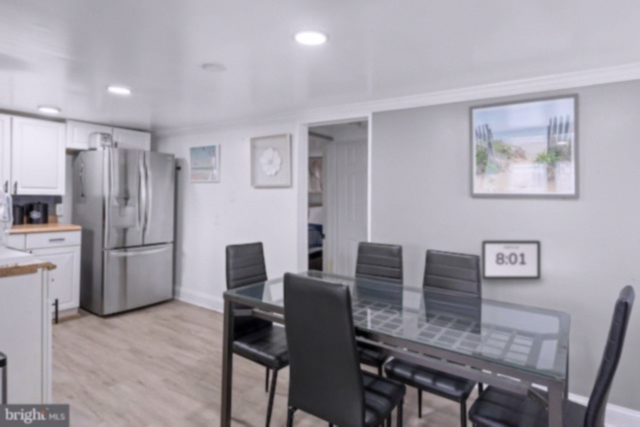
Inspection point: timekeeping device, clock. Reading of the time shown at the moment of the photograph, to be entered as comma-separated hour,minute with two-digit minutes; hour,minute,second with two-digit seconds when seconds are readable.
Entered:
8,01
